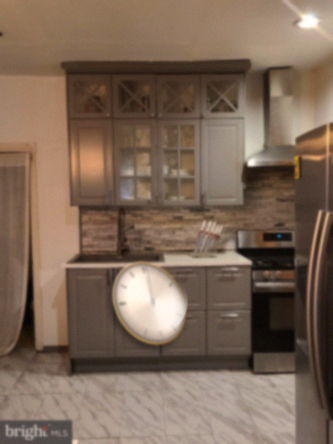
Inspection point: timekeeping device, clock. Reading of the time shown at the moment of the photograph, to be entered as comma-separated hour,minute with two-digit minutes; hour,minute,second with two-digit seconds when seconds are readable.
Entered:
12,01
